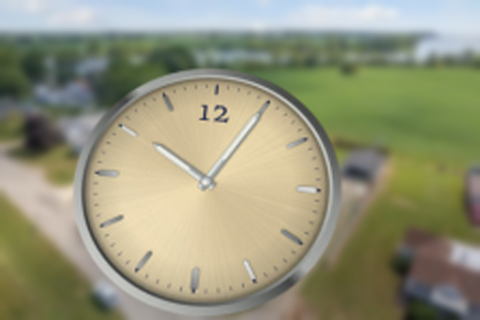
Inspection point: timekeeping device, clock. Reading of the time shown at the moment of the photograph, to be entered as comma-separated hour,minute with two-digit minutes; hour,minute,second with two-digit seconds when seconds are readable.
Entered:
10,05
